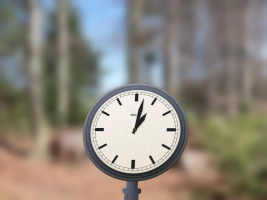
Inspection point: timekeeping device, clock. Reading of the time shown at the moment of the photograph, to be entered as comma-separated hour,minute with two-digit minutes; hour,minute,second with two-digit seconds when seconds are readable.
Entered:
1,02
